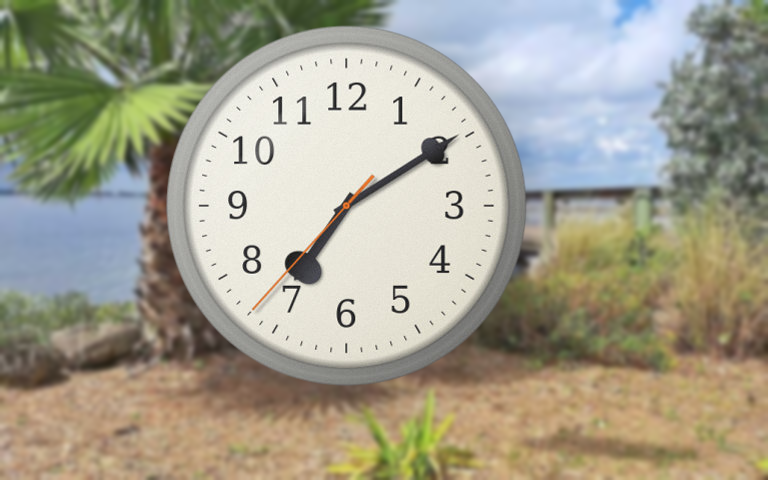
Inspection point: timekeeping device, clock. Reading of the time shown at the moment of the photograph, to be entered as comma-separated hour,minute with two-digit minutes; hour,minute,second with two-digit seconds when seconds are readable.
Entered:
7,09,37
